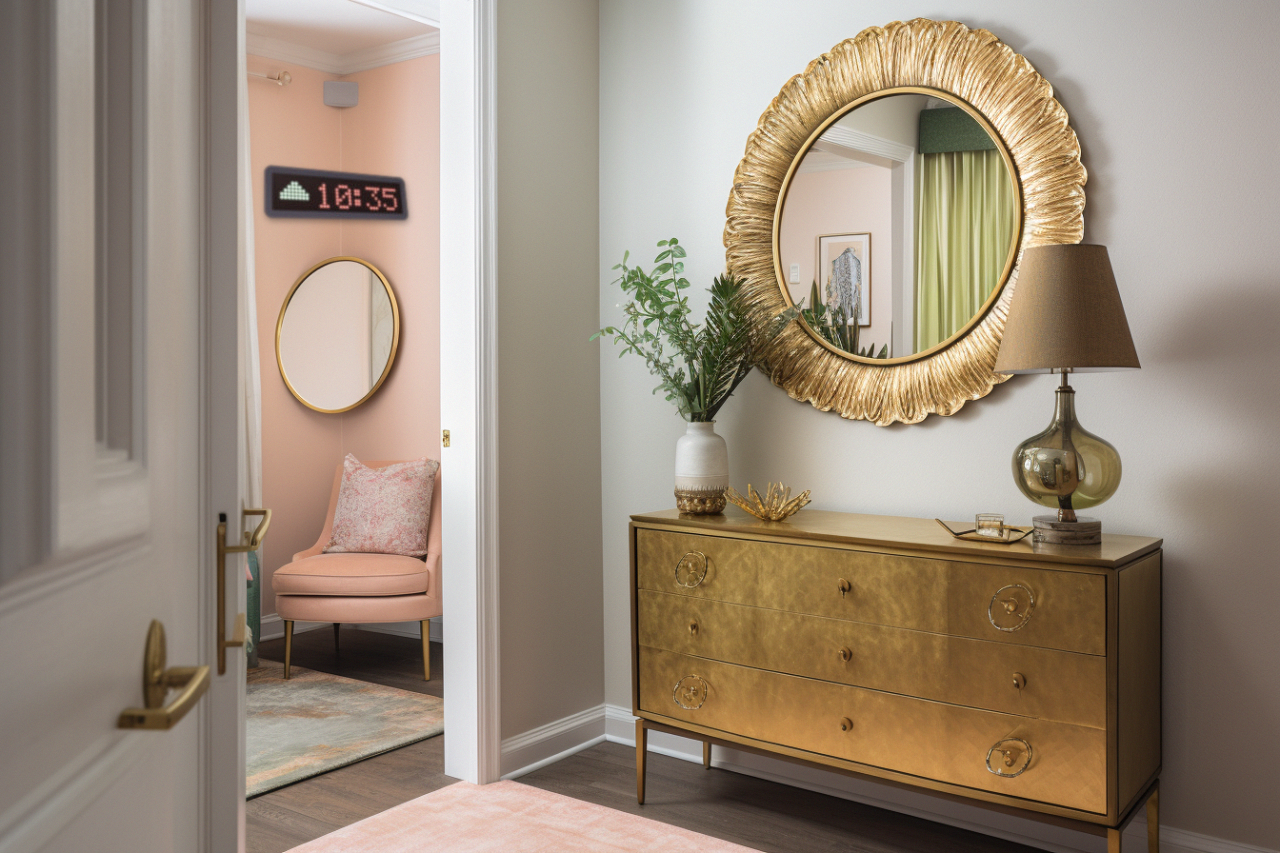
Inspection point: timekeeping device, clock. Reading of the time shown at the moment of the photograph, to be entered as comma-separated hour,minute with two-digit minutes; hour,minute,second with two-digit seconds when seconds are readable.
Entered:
10,35
